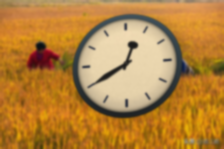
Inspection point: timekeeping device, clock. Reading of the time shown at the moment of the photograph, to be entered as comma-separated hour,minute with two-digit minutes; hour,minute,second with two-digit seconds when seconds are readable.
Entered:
12,40
